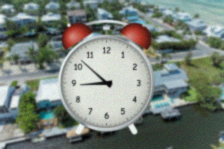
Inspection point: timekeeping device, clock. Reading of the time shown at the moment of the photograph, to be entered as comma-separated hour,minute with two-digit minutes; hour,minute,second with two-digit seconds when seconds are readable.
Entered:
8,52
